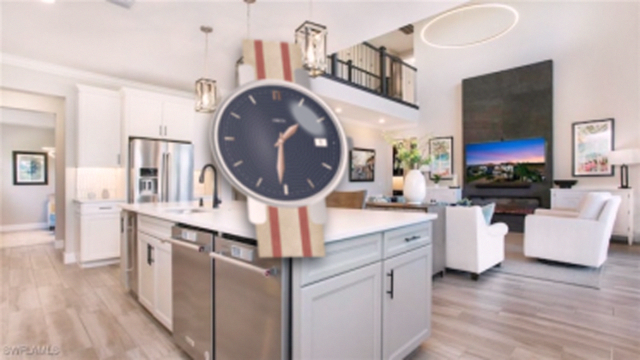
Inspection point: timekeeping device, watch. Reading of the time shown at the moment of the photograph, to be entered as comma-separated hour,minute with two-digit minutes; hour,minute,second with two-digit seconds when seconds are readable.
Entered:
1,31
